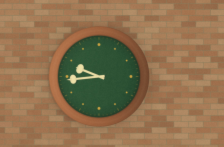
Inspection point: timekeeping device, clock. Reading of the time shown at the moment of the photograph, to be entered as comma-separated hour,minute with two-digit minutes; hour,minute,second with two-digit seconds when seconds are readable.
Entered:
9,44
